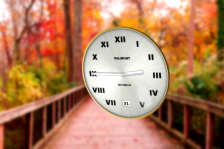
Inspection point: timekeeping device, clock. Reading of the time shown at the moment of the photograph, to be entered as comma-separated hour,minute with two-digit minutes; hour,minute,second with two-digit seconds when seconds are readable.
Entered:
2,45
